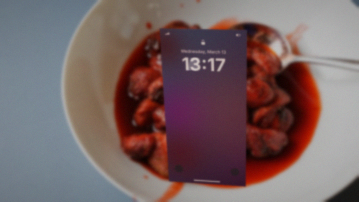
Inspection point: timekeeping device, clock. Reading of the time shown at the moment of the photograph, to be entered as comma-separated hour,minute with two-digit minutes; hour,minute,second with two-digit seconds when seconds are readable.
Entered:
13,17
